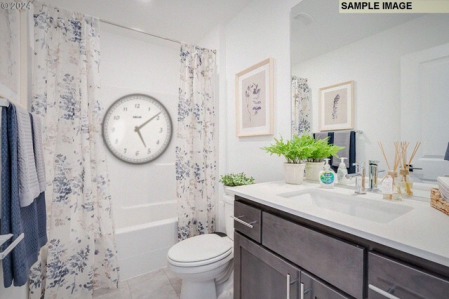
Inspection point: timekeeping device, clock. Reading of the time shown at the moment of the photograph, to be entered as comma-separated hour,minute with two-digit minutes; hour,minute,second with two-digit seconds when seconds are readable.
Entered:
5,09
